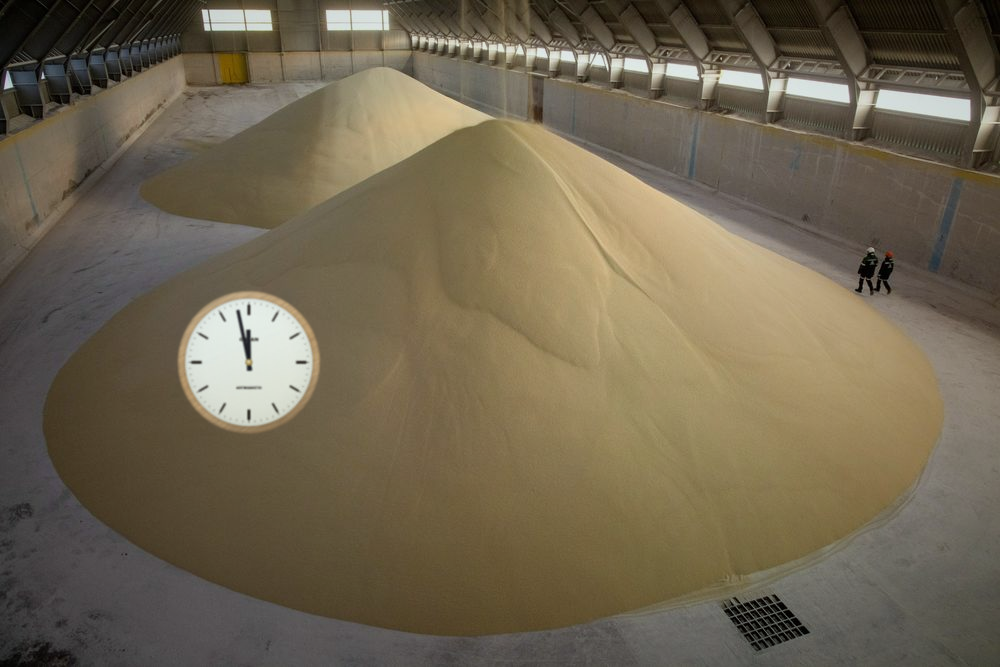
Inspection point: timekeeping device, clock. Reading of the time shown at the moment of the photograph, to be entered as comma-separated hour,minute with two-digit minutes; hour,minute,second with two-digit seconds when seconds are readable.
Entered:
11,58
